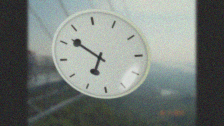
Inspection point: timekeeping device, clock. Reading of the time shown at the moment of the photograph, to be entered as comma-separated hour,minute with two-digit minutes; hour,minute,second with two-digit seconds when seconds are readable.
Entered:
6,52
